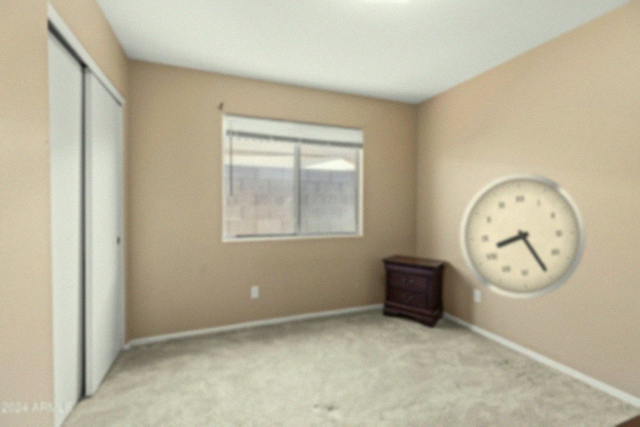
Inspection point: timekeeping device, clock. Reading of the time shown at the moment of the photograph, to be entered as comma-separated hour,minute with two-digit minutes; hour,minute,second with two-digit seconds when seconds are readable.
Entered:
8,25
